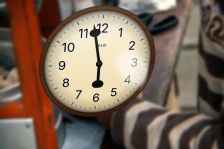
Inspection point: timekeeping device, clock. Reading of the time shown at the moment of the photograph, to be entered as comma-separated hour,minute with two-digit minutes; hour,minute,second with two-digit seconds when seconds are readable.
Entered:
5,58
